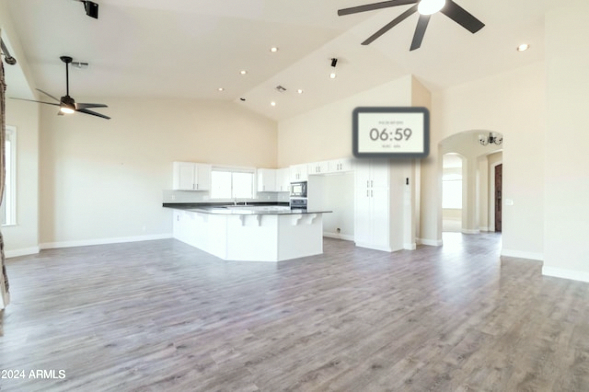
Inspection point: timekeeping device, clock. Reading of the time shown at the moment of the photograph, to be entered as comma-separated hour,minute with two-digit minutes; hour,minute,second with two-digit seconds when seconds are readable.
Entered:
6,59
